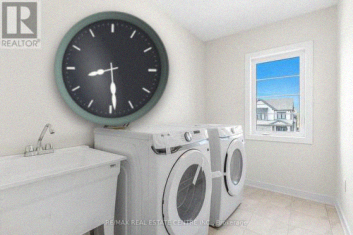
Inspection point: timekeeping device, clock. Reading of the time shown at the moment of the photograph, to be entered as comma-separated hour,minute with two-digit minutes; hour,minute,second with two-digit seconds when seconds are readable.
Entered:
8,29
